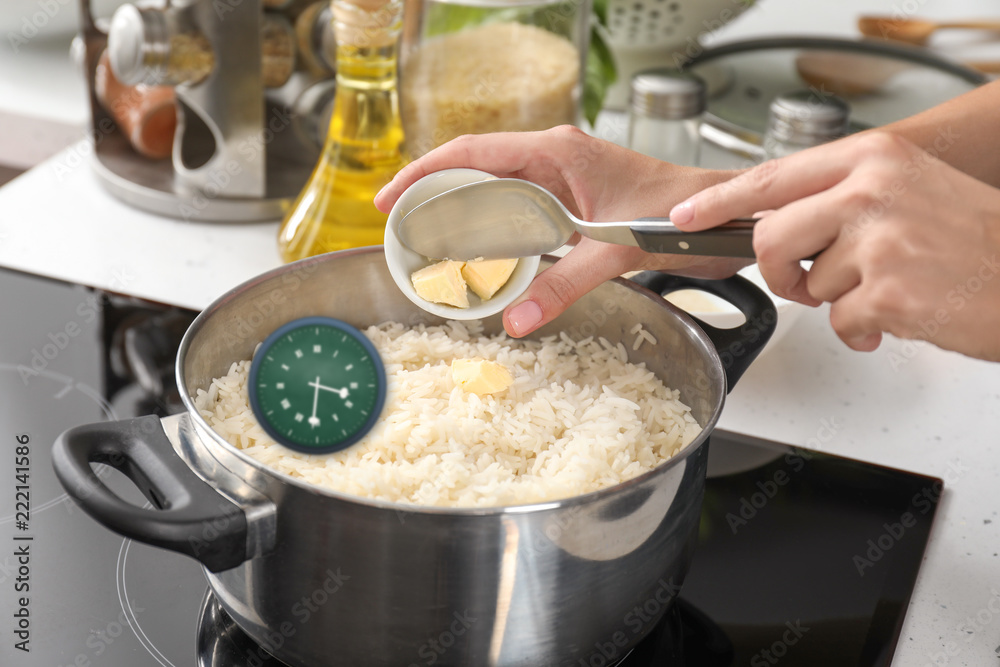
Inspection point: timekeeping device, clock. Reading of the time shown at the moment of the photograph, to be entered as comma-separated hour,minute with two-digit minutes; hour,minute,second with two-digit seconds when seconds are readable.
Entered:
3,31
